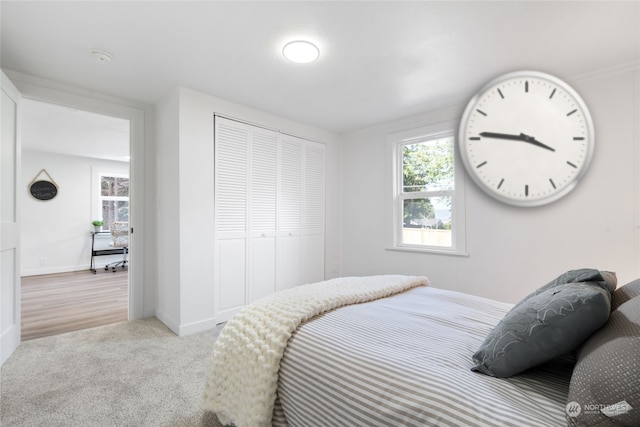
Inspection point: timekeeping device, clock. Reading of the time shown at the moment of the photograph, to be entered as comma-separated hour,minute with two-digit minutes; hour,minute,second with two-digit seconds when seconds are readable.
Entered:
3,46
